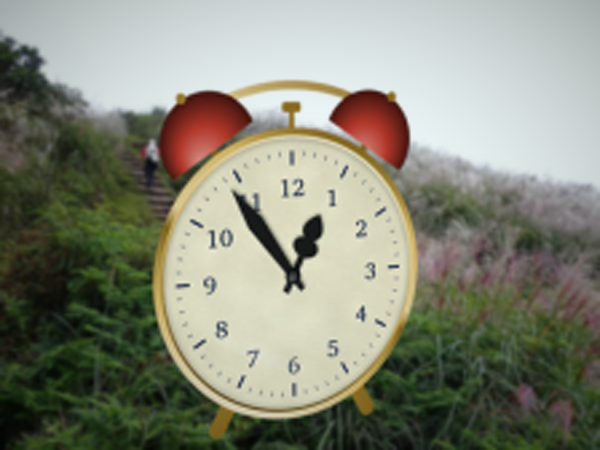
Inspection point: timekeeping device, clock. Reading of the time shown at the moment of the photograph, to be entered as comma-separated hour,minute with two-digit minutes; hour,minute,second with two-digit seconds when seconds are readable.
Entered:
12,54
